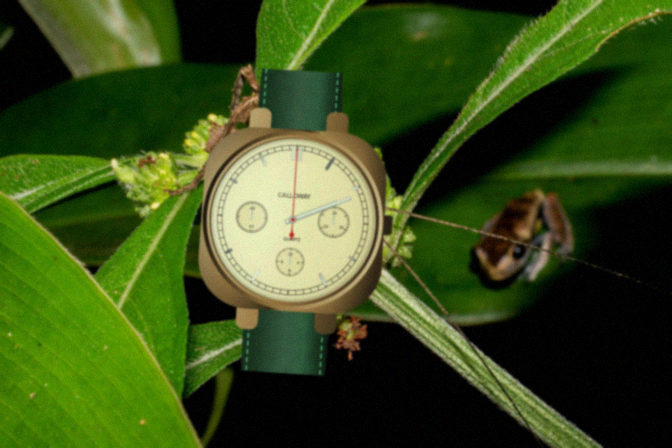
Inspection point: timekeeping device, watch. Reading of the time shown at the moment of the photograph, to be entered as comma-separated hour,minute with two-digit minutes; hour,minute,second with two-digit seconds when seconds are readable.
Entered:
2,11
